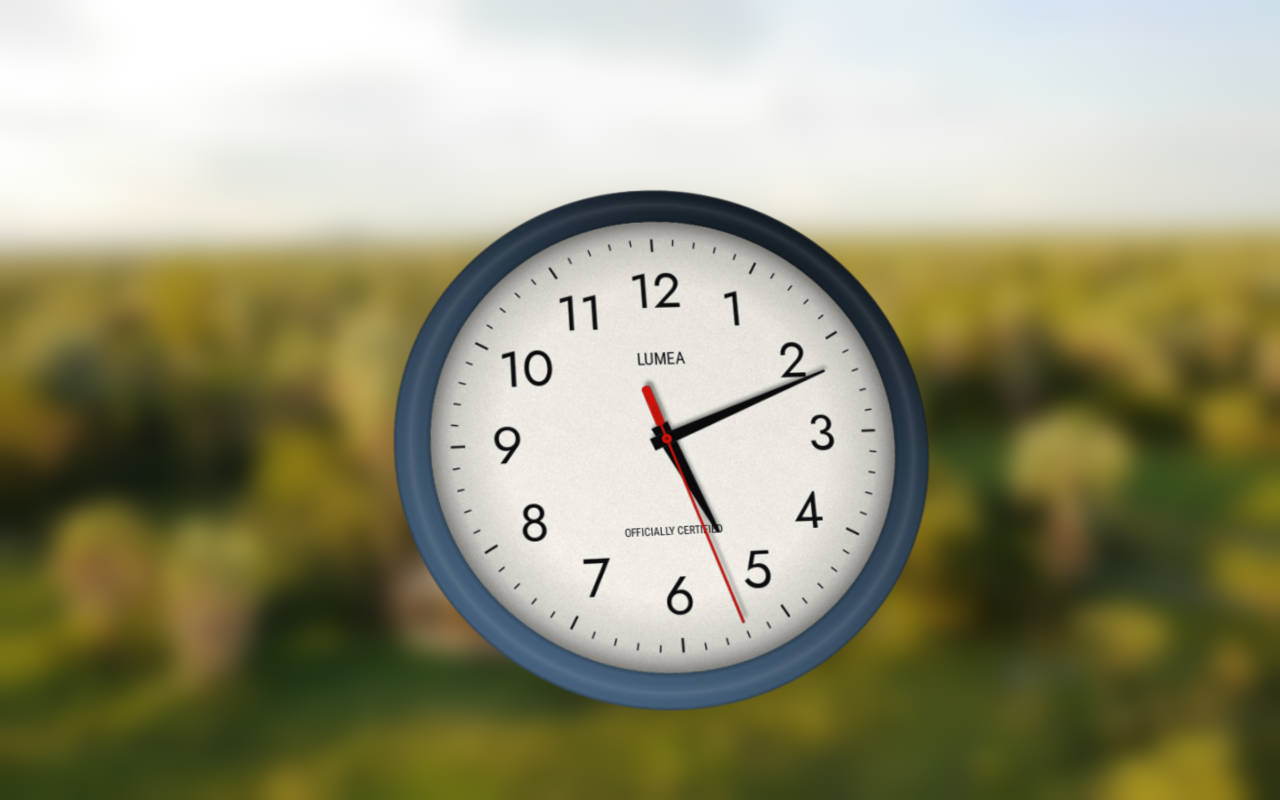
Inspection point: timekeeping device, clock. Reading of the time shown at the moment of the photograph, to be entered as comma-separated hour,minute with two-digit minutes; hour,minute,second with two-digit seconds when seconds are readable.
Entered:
5,11,27
